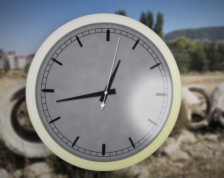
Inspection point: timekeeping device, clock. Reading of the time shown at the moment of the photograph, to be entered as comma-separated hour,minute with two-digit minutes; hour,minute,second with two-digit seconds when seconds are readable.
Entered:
12,43,02
